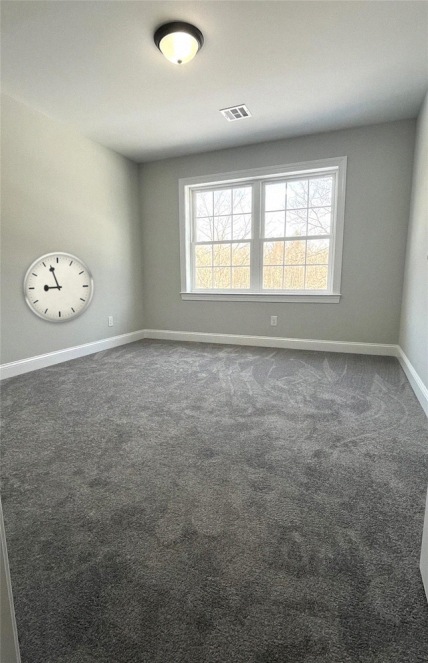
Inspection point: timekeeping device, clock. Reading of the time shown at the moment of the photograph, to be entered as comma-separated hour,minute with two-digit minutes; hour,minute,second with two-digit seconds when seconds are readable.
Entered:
8,57
